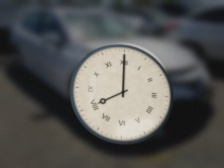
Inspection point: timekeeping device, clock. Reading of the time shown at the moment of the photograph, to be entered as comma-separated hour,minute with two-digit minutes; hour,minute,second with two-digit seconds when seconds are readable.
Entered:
8,00
